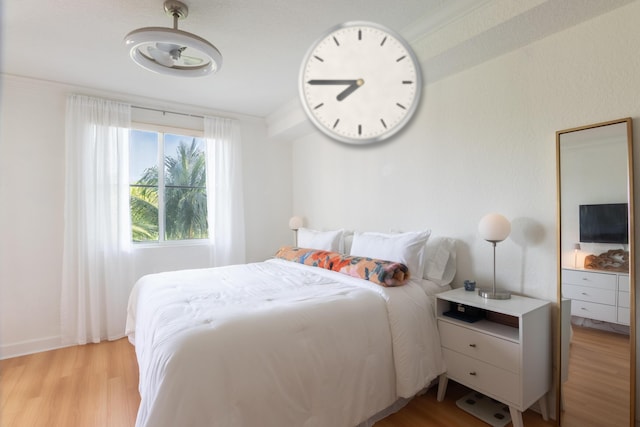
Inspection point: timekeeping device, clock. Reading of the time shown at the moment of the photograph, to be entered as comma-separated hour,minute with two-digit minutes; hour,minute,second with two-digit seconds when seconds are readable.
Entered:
7,45
